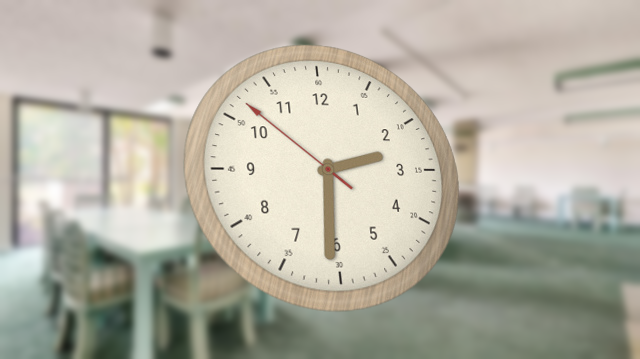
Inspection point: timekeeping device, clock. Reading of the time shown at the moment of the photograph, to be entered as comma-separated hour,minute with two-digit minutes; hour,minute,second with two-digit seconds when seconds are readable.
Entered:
2,30,52
